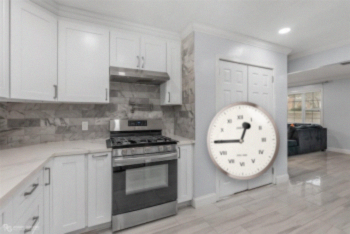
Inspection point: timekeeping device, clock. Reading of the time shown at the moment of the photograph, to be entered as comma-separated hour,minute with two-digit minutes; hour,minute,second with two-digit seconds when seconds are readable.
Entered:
12,45
